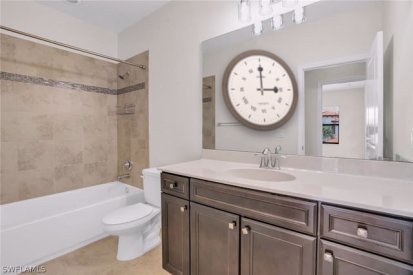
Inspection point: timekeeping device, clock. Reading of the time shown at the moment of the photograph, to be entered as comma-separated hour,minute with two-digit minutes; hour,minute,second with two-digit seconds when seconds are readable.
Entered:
3,00
